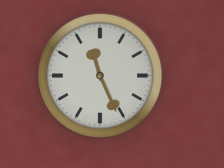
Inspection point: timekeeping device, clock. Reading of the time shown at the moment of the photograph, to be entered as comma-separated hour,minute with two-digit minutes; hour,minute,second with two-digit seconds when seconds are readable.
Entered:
11,26
